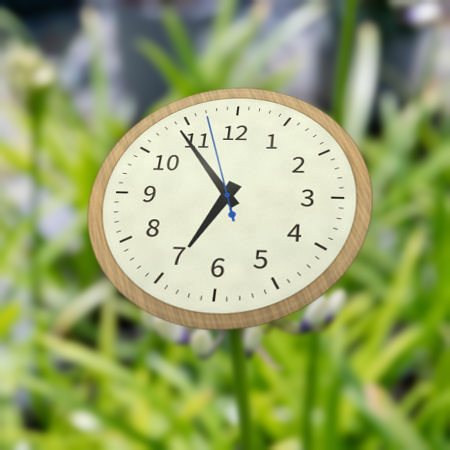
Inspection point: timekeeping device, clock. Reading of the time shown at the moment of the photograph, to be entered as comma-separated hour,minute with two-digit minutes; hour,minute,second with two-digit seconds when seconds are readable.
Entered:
6,53,57
